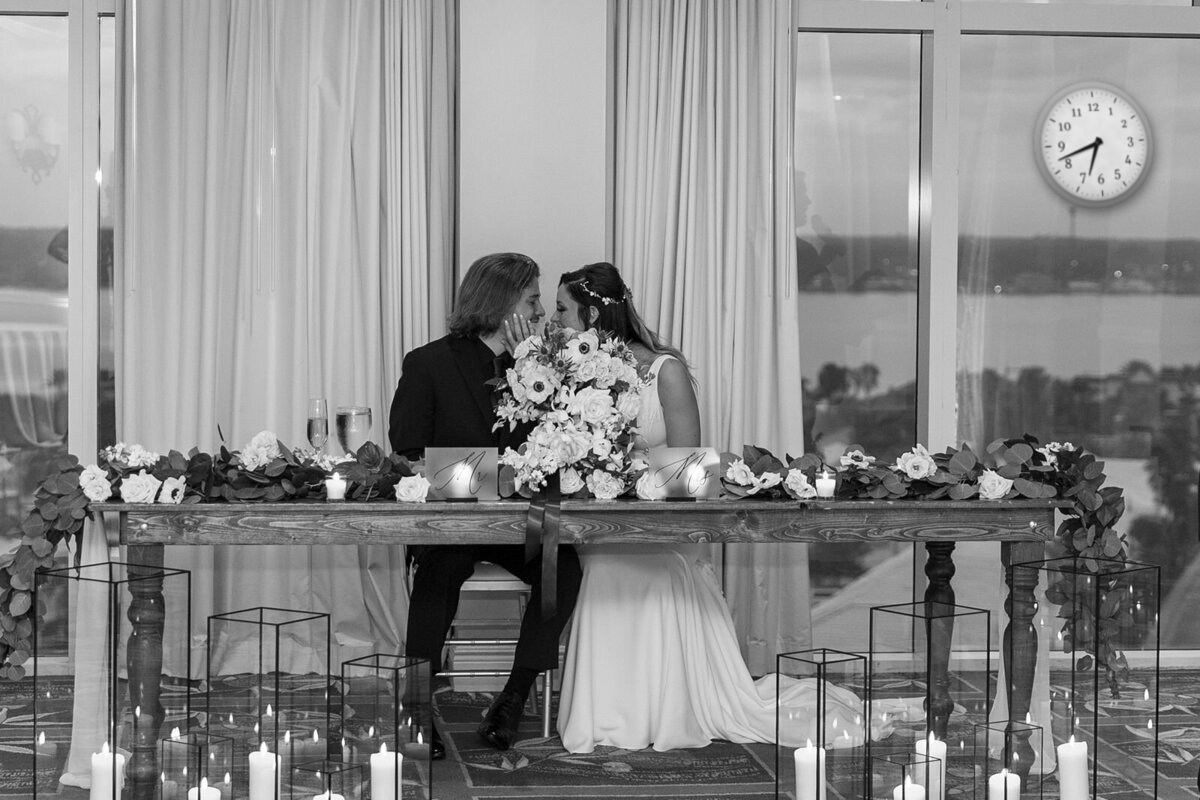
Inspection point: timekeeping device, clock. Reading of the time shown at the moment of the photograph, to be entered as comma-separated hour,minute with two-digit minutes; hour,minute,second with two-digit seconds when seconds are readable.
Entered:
6,42
